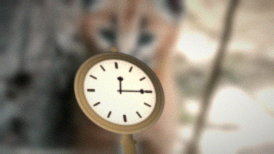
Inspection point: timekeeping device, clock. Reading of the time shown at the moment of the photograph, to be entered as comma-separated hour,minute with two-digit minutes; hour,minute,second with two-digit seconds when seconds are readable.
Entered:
12,15
